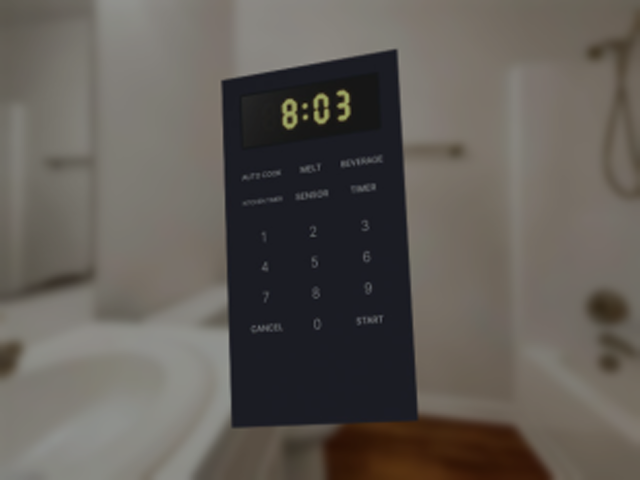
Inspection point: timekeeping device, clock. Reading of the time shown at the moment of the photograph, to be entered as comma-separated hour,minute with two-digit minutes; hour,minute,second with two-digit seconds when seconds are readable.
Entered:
8,03
